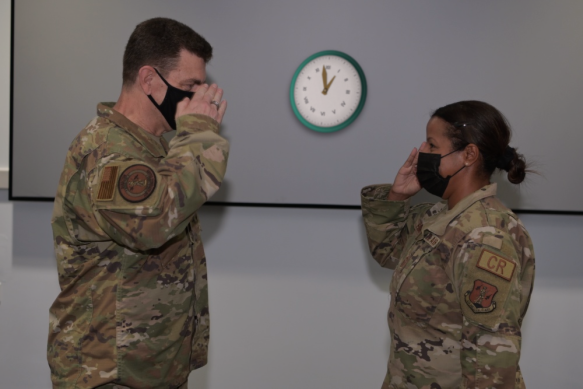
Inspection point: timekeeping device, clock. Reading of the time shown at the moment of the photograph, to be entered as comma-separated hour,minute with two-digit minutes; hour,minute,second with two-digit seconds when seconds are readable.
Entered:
12,58
